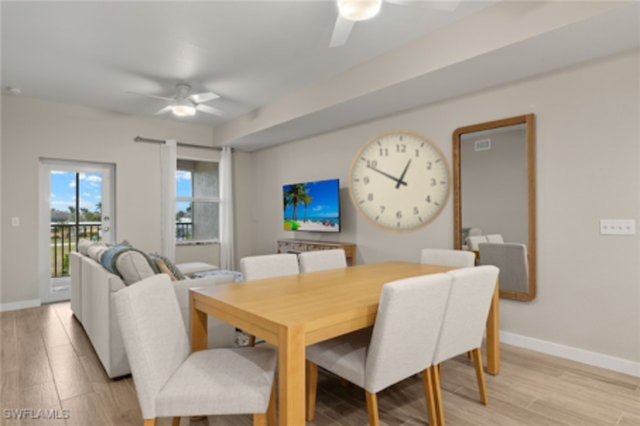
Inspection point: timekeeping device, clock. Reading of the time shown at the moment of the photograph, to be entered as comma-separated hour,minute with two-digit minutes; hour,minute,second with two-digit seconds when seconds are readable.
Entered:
12,49
